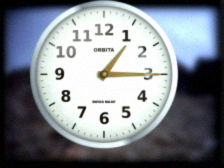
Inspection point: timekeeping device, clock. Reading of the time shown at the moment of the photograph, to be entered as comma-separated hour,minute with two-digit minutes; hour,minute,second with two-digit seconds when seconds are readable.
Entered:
1,15
